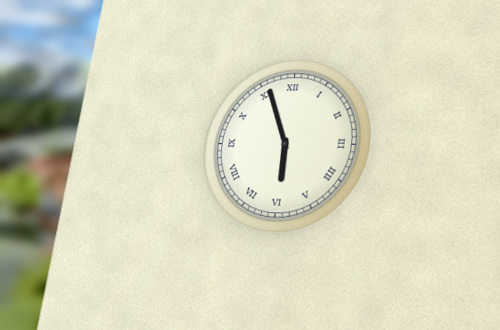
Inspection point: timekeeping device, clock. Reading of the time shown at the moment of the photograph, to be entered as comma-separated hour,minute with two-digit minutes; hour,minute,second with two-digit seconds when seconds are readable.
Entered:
5,56
